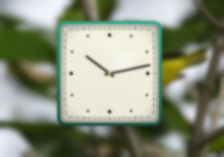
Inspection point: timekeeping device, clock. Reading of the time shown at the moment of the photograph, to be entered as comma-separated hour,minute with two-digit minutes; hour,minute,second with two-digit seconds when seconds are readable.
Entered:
10,13
